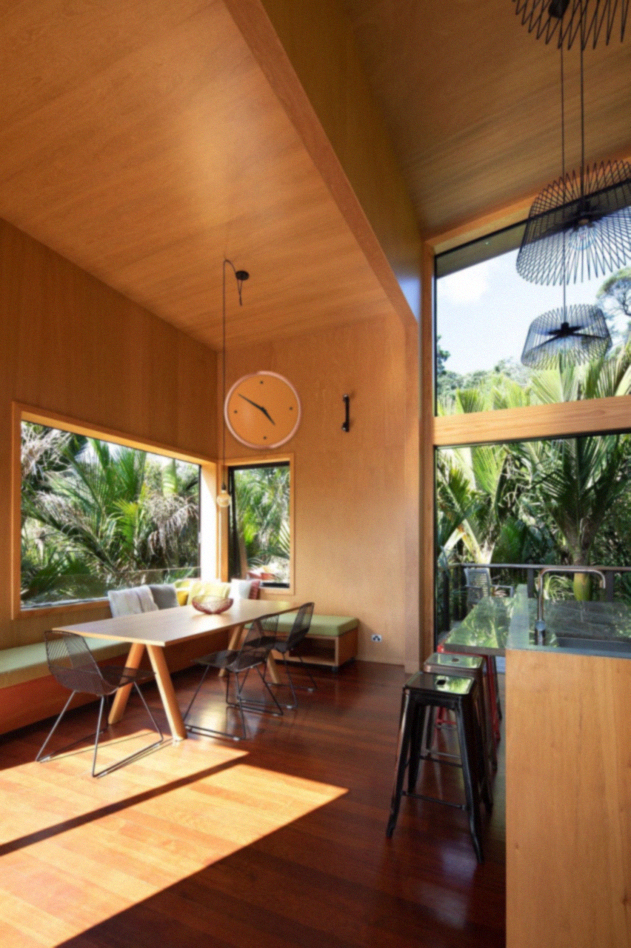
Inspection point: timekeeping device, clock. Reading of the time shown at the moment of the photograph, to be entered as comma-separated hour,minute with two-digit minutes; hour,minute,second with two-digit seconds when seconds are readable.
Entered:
4,51
